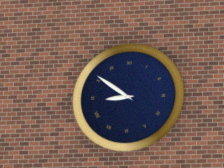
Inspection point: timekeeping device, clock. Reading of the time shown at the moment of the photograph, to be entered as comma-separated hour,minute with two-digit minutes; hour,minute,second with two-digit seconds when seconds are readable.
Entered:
8,51
